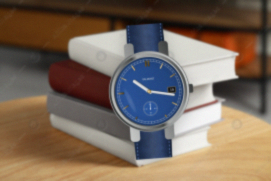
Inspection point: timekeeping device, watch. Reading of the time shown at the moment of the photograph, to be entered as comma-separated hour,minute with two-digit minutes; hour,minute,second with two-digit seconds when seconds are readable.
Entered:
10,17
